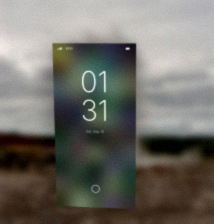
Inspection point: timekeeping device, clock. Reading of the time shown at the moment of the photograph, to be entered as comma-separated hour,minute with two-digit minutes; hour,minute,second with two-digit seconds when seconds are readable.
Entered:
1,31
